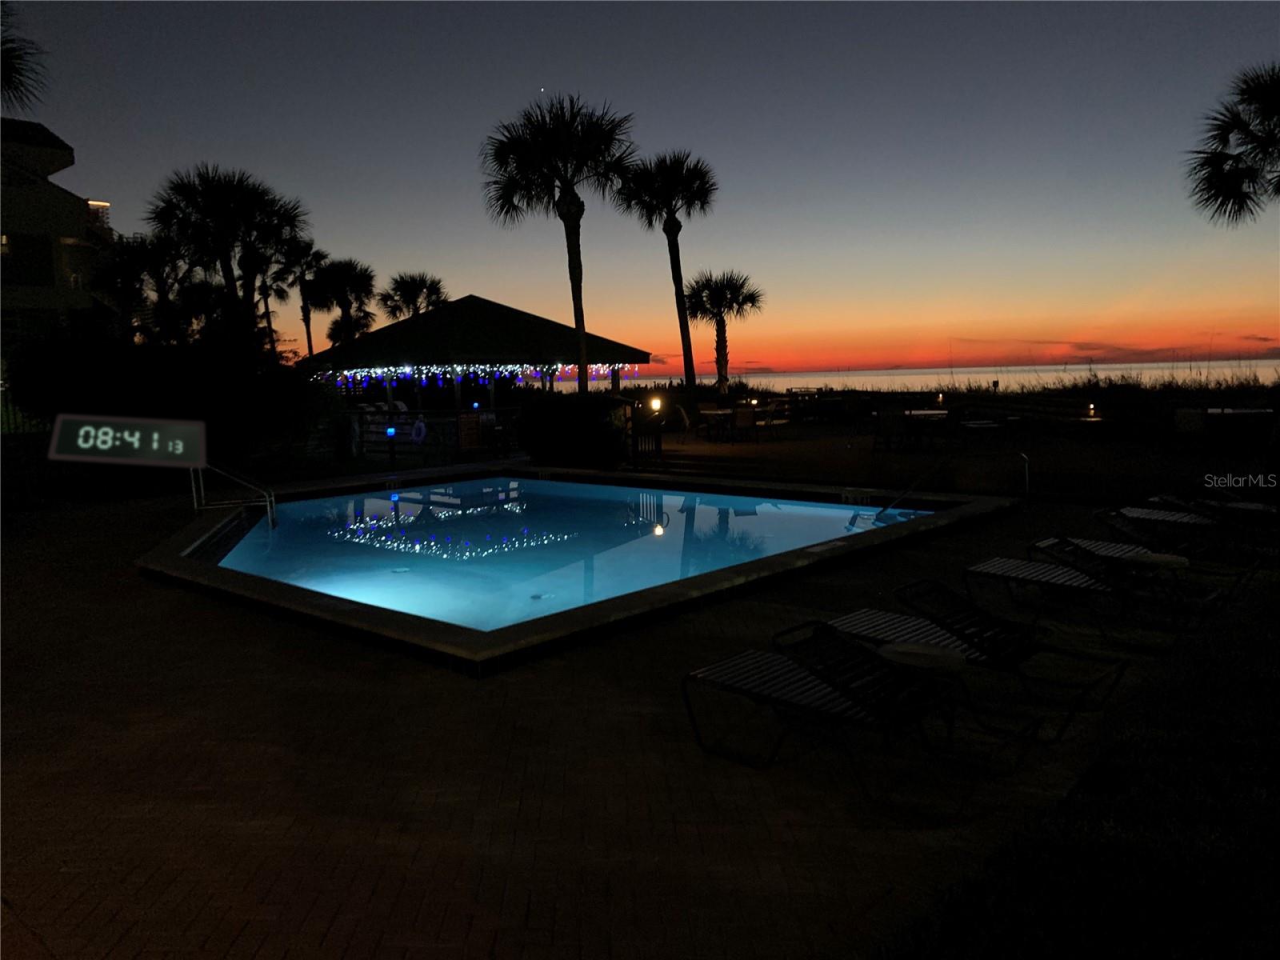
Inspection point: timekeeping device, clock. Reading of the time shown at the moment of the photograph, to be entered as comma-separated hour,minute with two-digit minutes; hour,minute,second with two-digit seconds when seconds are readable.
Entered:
8,41,13
